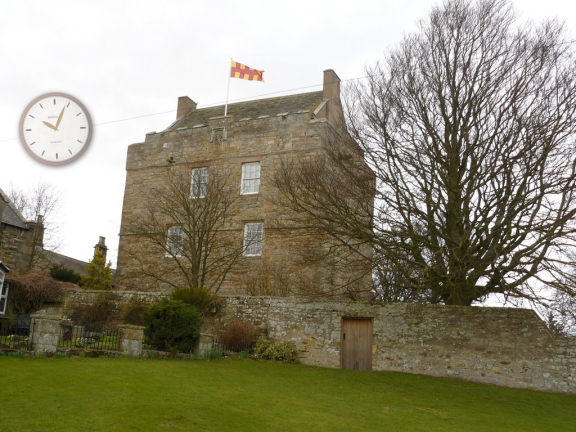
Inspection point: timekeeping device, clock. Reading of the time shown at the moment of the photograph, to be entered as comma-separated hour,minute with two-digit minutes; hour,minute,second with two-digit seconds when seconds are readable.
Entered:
10,04
